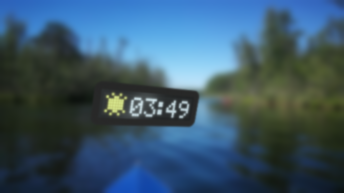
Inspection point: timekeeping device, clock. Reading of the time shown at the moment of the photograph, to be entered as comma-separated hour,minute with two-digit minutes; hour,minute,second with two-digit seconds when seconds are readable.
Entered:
3,49
